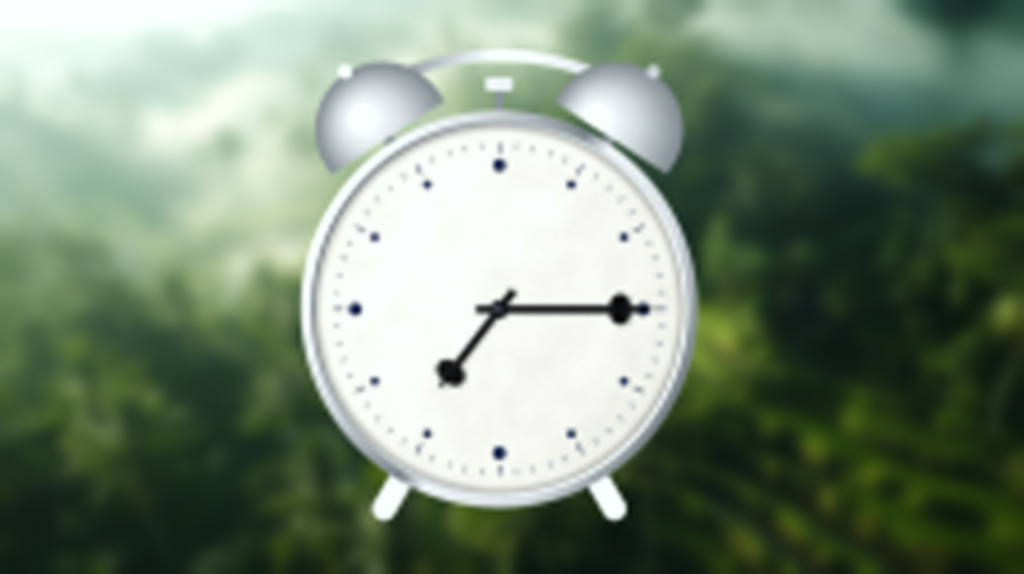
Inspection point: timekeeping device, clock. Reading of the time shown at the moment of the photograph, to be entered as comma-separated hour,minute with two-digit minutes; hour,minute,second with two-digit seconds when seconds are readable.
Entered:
7,15
